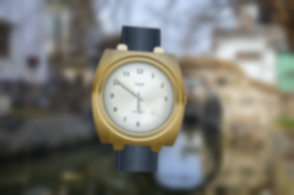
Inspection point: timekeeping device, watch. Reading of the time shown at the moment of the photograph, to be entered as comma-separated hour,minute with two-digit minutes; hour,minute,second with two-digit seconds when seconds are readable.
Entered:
5,51
